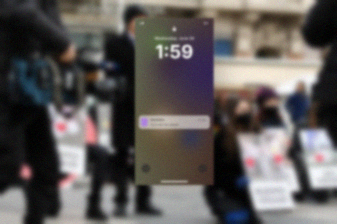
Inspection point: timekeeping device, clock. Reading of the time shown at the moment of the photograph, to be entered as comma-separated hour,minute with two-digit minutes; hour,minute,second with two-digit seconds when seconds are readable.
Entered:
1,59
